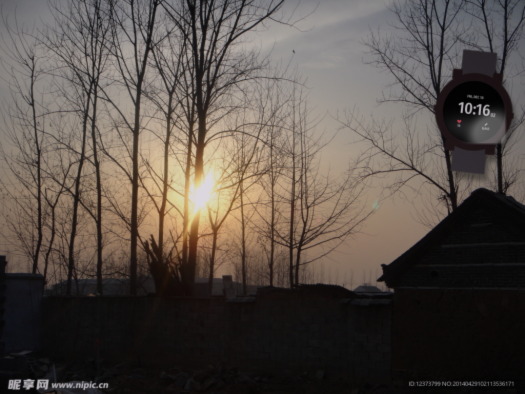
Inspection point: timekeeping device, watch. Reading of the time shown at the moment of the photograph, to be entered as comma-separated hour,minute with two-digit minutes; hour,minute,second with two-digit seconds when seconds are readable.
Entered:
10,16
